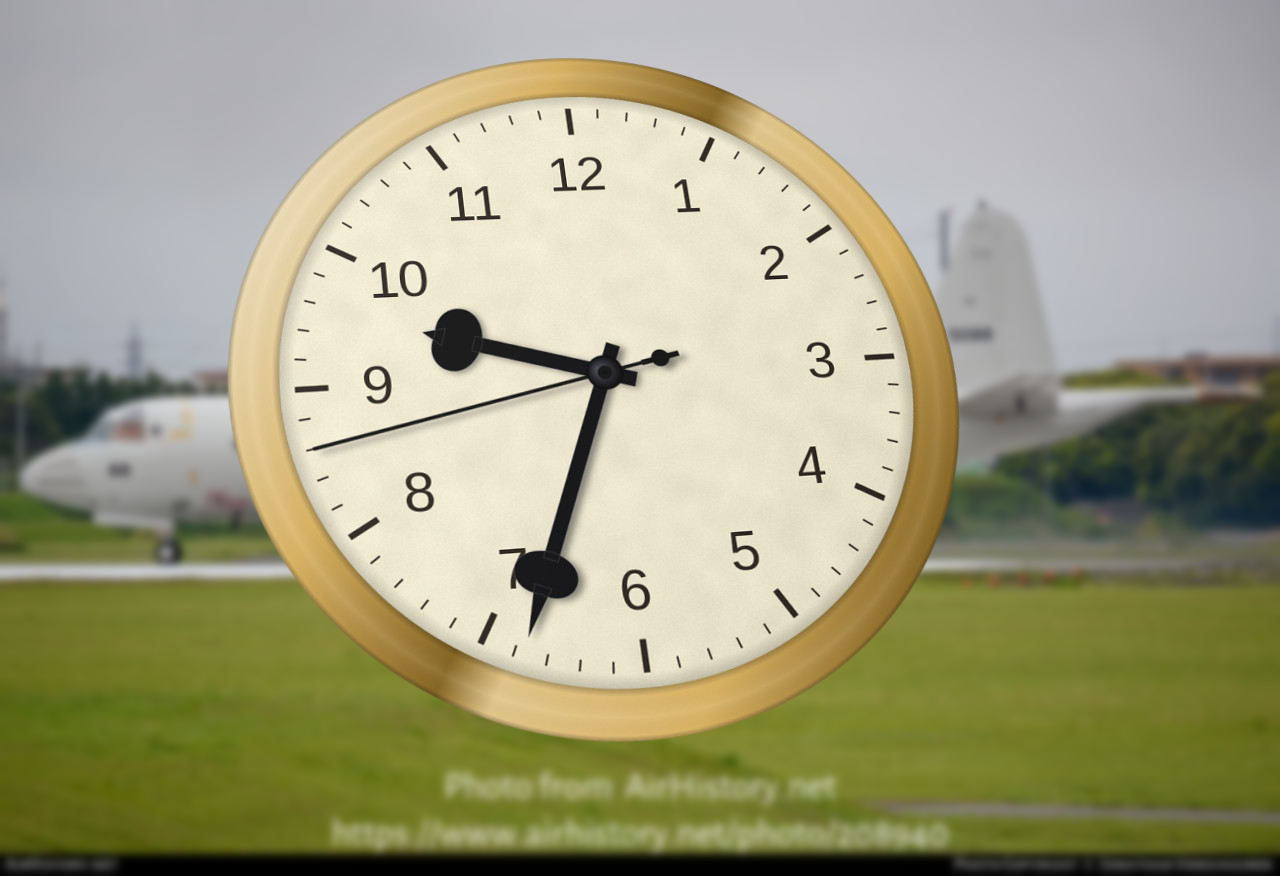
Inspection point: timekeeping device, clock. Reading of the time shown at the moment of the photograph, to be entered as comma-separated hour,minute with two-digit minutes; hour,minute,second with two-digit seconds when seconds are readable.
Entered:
9,33,43
